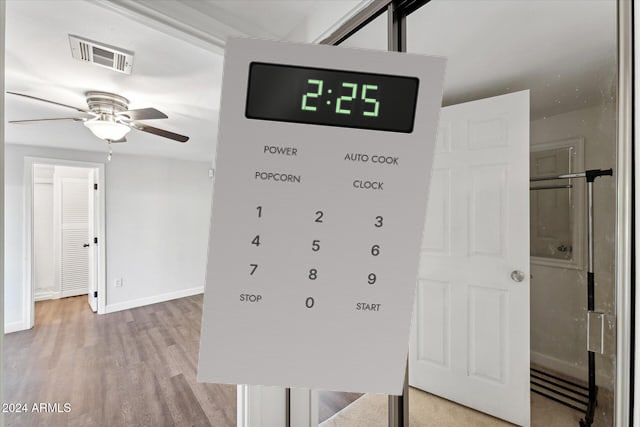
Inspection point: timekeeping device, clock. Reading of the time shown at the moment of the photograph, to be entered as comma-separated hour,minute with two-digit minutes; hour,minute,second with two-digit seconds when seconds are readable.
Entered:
2,25
